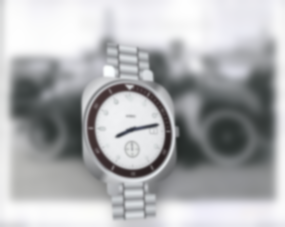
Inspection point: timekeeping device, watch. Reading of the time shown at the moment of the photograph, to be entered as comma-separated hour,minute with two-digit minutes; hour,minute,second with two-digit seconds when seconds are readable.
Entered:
8,13
